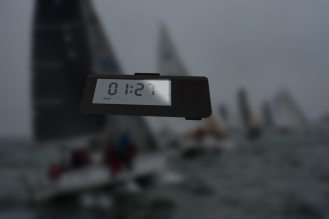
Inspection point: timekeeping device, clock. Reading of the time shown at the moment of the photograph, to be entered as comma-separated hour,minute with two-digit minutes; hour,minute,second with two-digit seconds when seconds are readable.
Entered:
1,27
